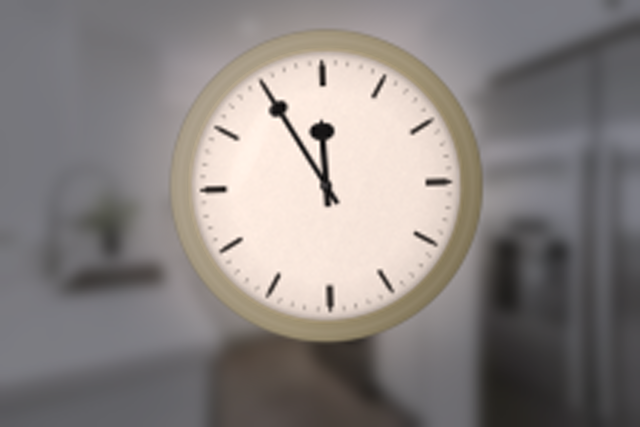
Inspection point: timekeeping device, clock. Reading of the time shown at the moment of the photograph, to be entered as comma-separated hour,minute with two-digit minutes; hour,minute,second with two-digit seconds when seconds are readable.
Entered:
11,55
